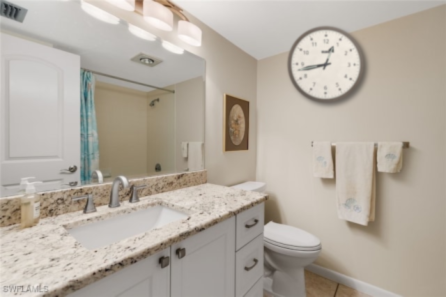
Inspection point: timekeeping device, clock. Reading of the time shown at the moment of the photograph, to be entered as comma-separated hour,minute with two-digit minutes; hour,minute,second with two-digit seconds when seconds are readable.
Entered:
12,43
